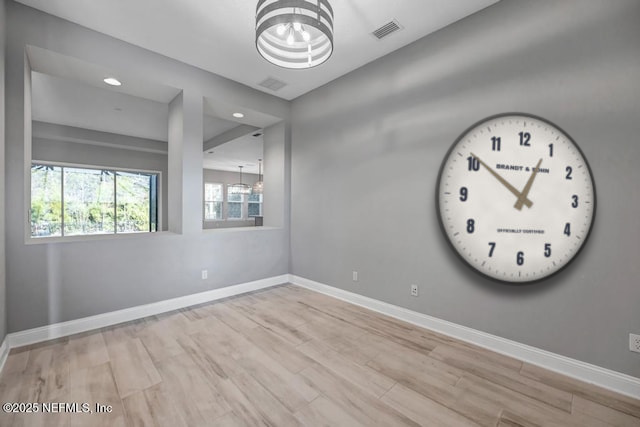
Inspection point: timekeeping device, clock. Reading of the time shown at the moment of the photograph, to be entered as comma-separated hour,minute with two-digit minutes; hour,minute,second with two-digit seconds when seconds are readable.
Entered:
12,51
